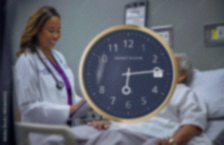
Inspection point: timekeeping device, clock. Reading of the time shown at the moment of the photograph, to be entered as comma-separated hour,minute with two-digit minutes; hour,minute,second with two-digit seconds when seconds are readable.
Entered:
6,14
